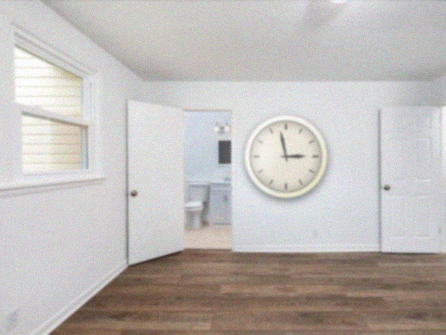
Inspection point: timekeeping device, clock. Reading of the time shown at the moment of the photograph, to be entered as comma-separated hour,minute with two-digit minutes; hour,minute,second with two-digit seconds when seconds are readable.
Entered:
2,58
